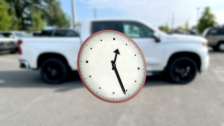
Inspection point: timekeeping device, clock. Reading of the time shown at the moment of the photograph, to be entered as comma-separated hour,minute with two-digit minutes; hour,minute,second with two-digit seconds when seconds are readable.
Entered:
12,26
